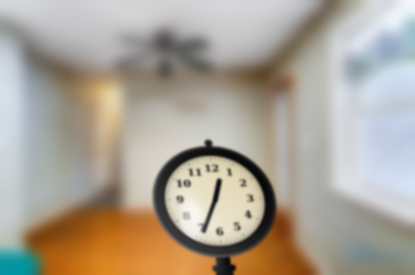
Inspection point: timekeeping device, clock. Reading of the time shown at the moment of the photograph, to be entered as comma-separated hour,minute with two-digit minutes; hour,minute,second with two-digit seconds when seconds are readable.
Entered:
12,34
